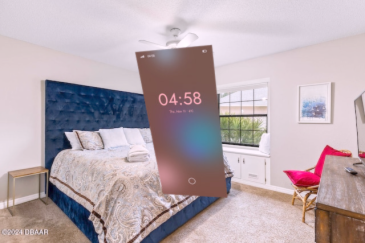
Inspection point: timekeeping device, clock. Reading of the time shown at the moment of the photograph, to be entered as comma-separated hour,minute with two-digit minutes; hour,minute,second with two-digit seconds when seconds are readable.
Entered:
4,58
